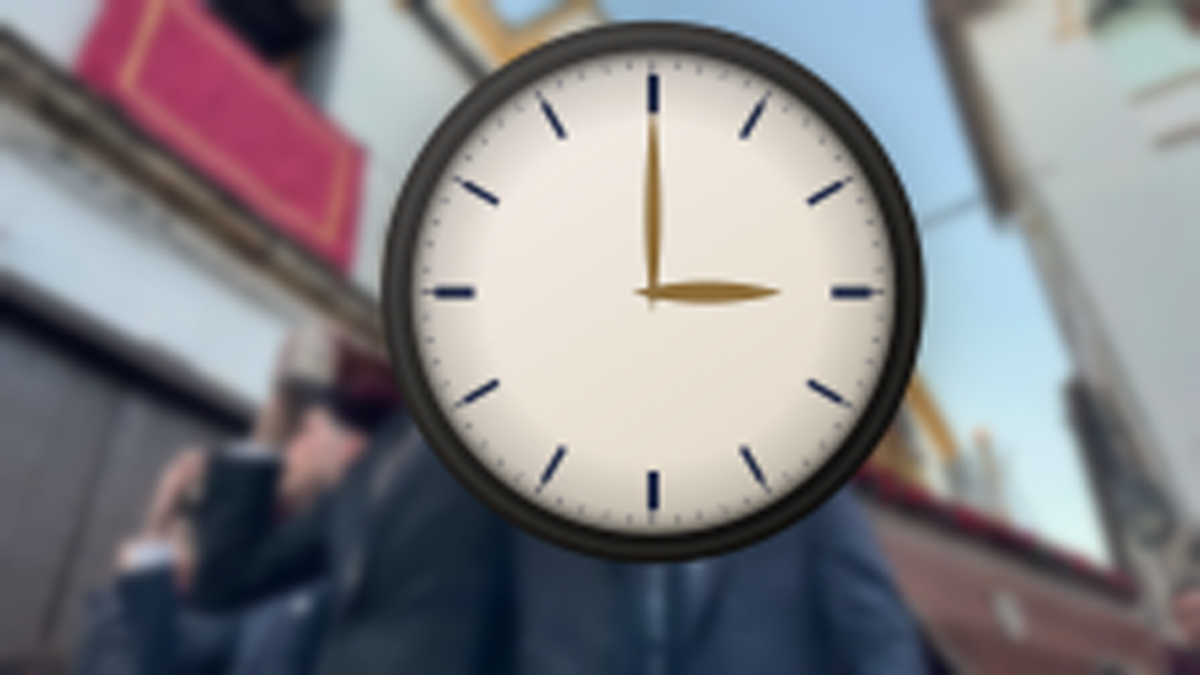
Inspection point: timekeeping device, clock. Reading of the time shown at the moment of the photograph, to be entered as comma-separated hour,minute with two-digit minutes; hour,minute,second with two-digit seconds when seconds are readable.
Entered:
3,00
